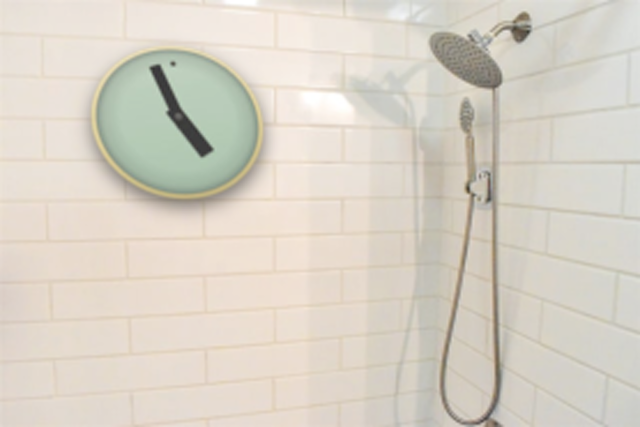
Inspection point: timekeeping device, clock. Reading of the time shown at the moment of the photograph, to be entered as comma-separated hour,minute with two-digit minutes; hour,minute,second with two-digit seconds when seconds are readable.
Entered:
4,57
